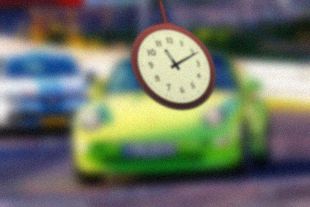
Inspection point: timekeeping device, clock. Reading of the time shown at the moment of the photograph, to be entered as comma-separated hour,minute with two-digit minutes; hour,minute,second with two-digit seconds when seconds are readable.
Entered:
11,11
